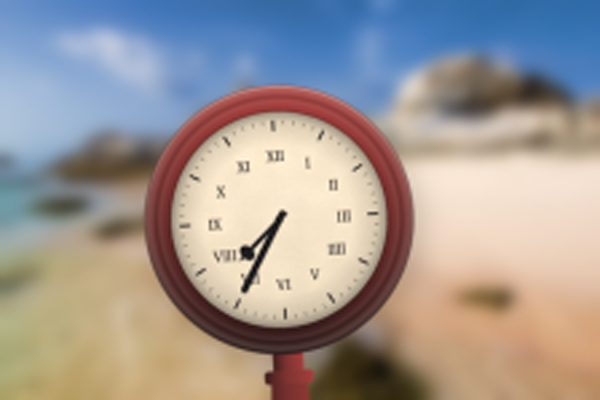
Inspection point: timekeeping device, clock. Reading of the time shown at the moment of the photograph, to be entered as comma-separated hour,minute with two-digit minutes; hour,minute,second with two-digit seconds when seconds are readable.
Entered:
7,35
